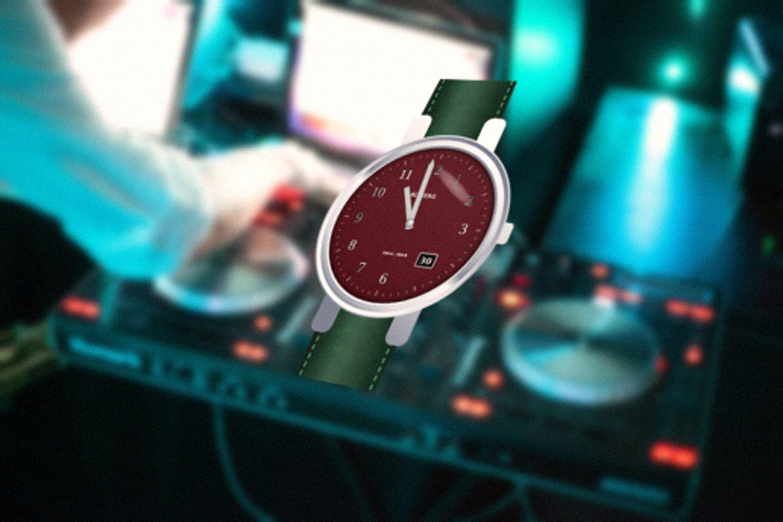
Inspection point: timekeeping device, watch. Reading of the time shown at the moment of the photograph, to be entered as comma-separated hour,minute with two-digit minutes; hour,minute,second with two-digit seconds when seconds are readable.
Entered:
10,59
